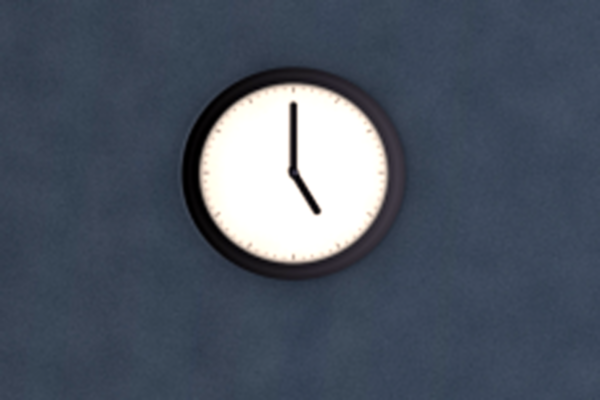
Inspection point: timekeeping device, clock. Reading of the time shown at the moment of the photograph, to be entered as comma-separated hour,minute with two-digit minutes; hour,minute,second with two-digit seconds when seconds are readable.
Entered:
5,00
